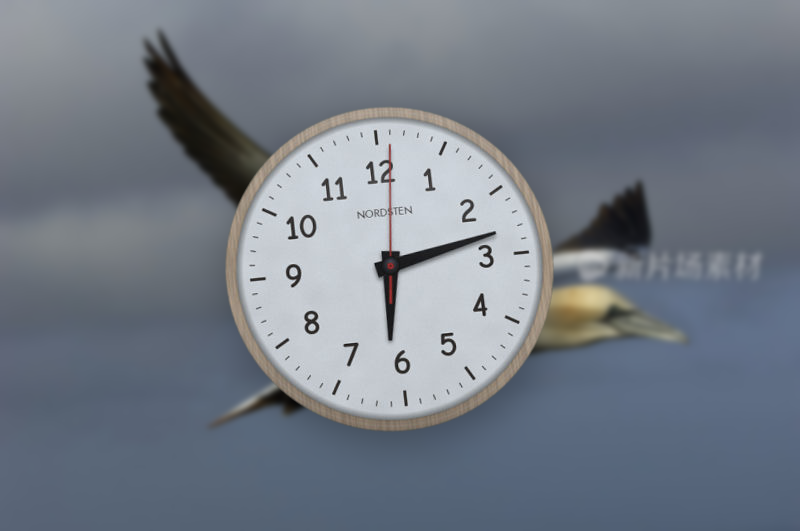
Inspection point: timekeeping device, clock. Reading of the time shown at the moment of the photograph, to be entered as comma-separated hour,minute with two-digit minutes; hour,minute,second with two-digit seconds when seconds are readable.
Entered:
6,13,01
